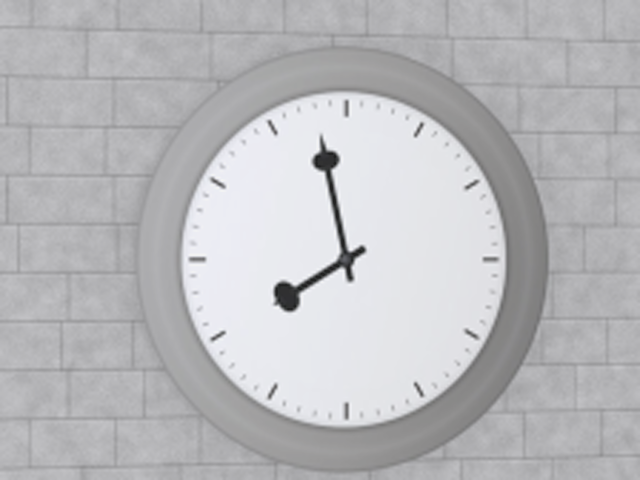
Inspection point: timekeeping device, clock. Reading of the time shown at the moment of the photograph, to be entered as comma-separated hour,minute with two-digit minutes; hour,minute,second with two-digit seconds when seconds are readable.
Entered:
7,58
